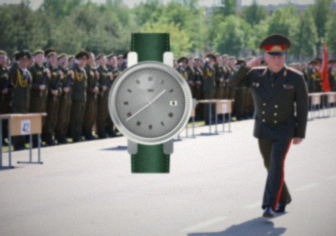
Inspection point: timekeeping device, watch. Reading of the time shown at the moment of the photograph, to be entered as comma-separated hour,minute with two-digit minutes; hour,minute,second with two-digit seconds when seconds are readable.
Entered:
1,39
